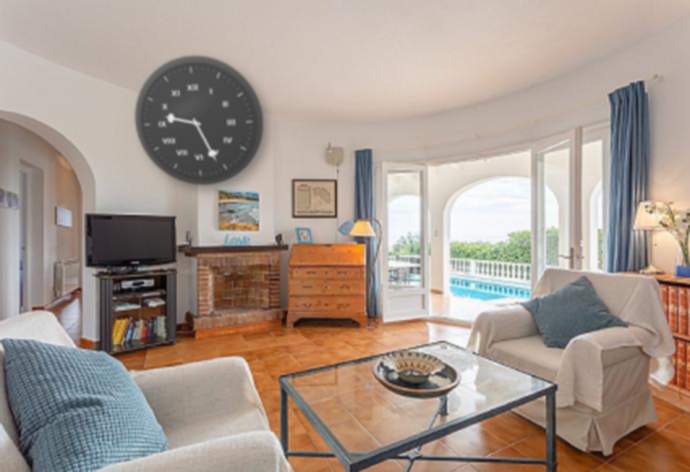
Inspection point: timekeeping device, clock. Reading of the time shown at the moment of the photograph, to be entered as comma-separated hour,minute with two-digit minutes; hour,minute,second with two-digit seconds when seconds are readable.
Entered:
9,26
